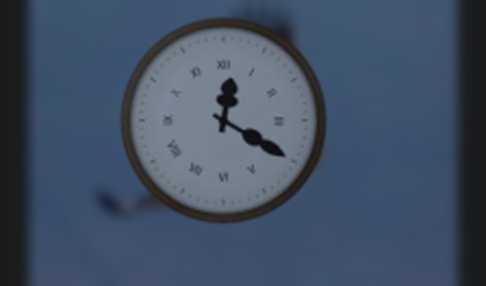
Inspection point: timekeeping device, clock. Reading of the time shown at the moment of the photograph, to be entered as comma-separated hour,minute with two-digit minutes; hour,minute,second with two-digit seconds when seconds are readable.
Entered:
12,20
